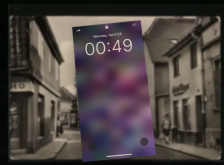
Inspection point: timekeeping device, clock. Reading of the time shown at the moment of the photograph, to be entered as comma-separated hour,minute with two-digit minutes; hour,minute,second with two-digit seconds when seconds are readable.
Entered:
0,49
